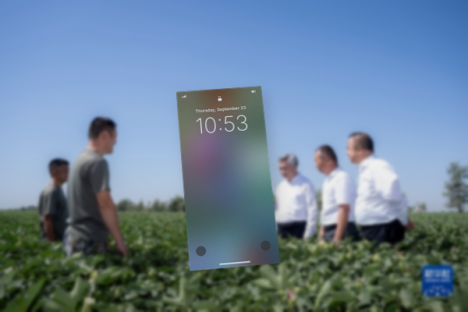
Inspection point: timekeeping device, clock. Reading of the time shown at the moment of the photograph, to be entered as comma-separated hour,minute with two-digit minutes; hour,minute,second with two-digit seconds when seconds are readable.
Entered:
10,53
